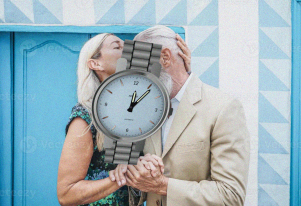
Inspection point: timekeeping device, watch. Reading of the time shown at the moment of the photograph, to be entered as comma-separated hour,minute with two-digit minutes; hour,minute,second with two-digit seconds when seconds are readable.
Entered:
12,06
